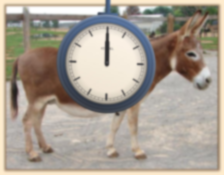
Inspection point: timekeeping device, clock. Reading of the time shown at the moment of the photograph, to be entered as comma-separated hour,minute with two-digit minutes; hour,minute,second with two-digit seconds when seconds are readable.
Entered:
12,00
